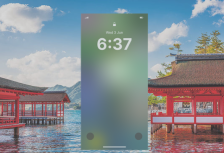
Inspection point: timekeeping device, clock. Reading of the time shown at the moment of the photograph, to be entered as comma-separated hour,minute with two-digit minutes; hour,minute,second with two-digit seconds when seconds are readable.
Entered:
6,37
